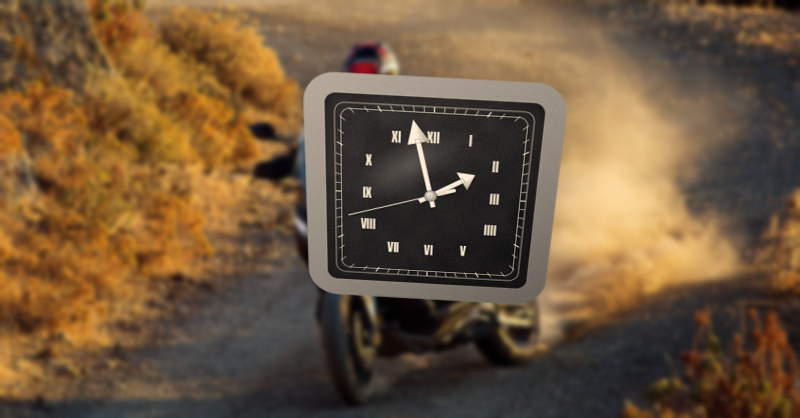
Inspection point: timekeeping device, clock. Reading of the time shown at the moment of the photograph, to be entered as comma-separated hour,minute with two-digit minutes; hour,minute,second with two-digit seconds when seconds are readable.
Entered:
1,57,42
